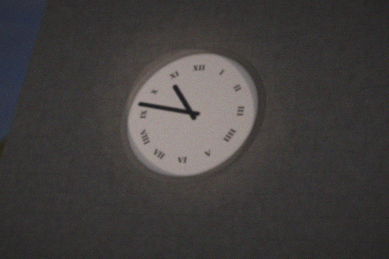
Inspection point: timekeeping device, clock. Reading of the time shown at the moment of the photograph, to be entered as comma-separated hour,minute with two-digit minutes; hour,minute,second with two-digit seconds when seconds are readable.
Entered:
10,47
